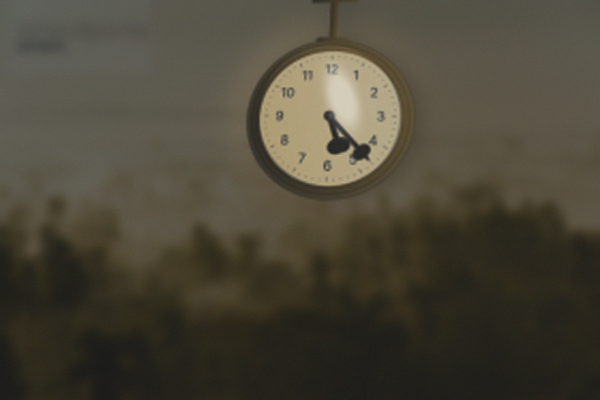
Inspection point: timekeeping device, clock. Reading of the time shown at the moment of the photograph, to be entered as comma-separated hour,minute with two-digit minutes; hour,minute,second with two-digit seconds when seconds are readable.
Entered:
5,23
